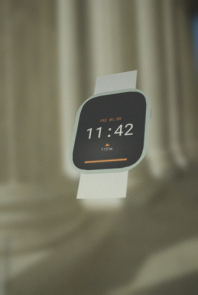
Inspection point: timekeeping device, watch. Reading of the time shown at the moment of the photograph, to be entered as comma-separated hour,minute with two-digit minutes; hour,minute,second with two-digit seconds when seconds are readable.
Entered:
11,42
